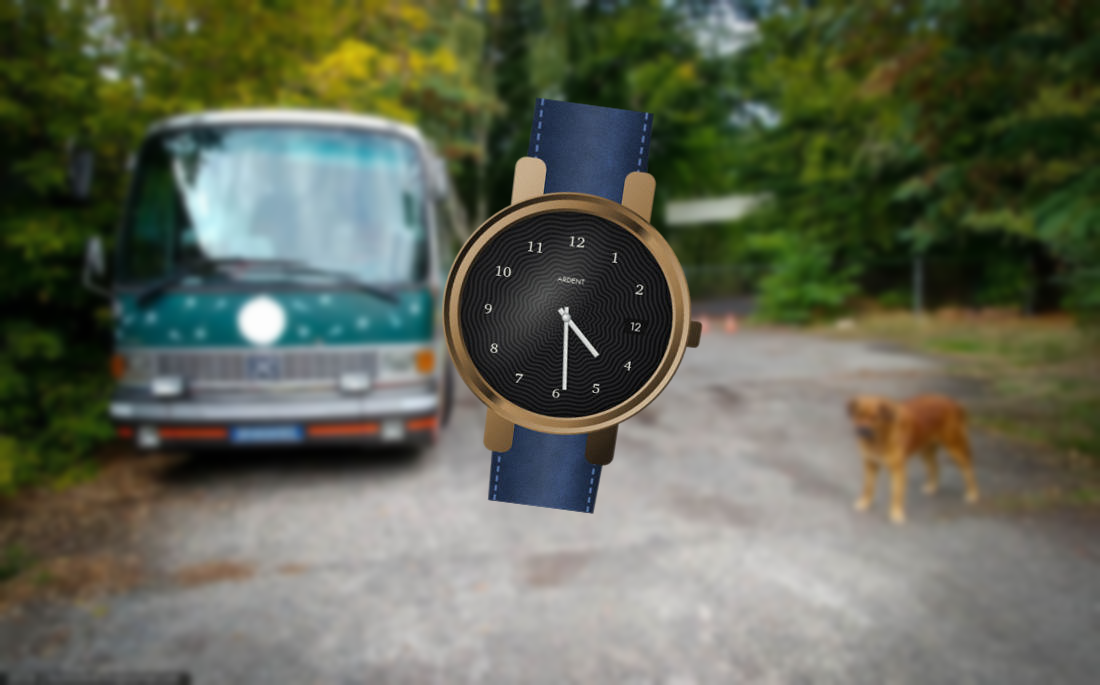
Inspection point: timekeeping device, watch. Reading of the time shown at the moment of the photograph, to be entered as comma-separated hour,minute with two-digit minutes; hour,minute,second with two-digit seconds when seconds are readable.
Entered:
4,29
